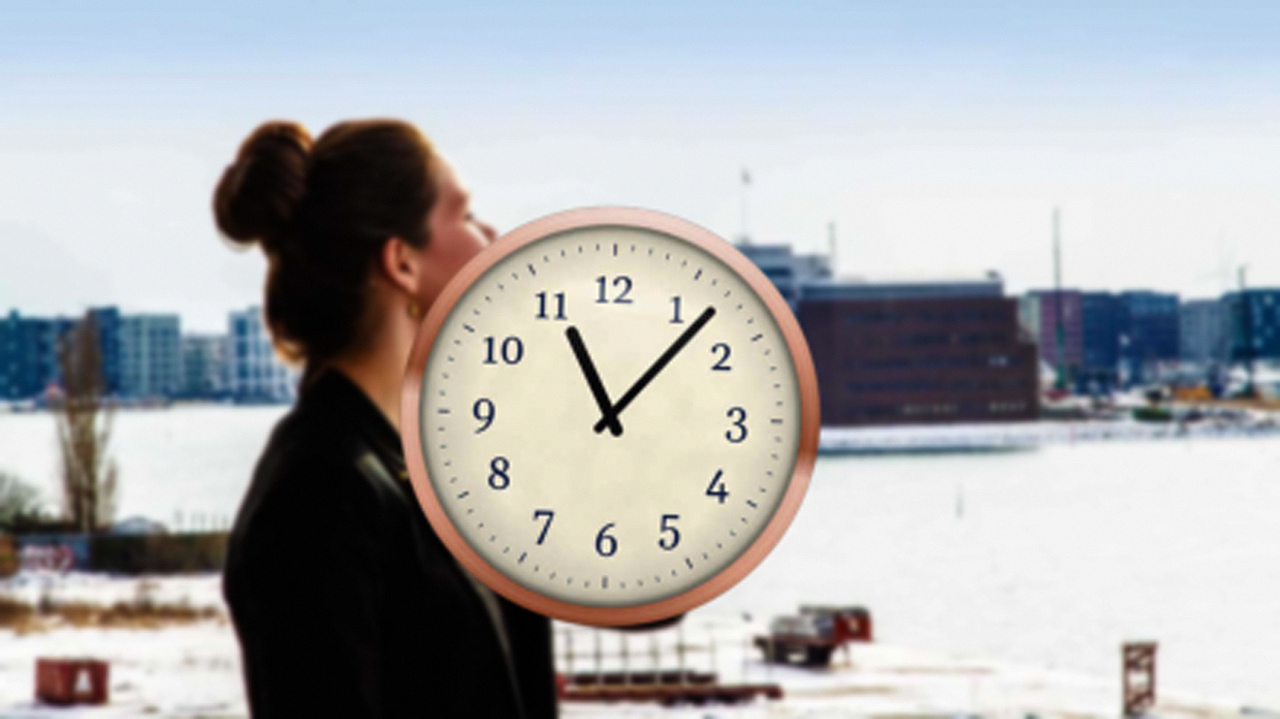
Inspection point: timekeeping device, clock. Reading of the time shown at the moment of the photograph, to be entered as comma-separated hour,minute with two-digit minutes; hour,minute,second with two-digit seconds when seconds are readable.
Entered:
11,07
